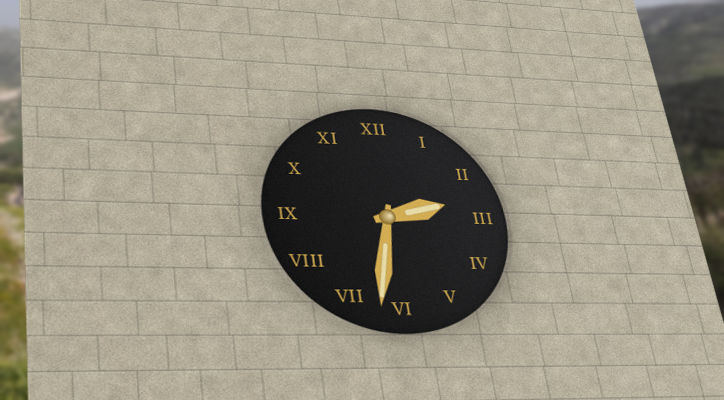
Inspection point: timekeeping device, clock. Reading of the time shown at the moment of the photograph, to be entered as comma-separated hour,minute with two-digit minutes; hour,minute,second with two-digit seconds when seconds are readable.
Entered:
2,32
